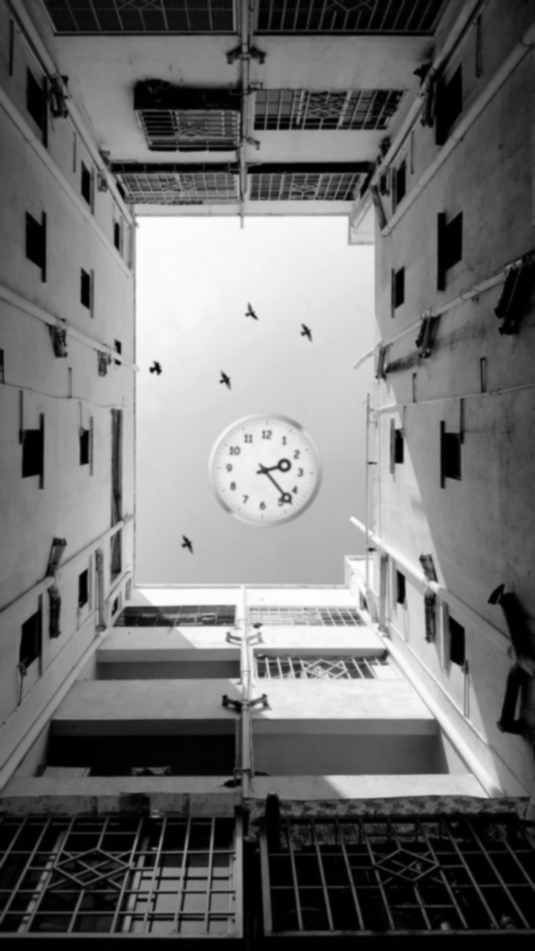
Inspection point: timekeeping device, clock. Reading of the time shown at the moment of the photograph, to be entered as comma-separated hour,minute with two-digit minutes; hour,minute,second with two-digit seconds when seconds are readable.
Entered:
2,23
